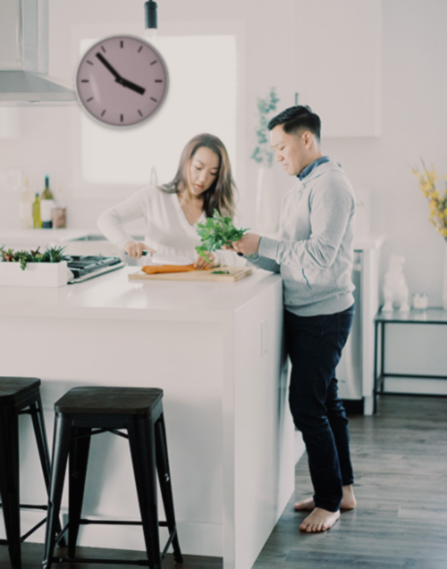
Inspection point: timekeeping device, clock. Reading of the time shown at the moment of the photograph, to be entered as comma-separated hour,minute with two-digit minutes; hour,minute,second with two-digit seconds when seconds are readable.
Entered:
3,53
